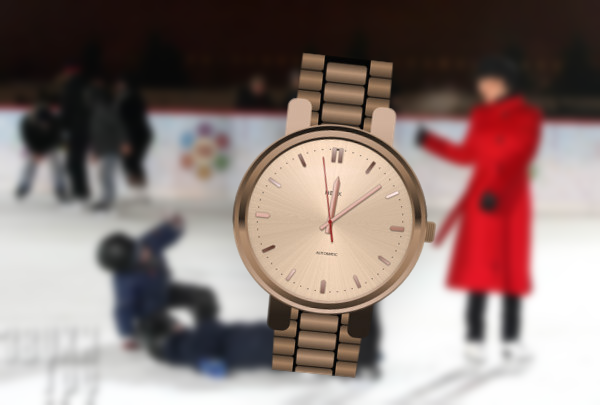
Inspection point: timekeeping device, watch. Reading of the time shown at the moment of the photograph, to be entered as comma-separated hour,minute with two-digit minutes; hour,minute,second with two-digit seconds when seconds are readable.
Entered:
12,07,58
